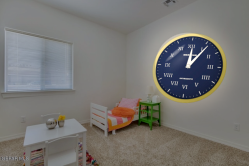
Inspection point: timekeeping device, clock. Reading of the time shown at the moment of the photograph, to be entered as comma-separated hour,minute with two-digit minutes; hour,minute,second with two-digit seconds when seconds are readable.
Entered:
12,06
